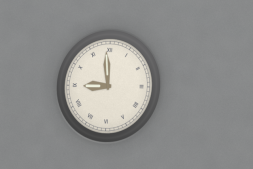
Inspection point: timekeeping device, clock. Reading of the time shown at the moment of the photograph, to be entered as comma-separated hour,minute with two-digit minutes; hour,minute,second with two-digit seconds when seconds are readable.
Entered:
8,59
